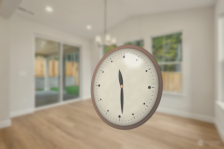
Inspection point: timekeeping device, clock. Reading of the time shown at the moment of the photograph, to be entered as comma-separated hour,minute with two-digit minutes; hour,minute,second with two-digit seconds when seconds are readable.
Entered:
11,29
